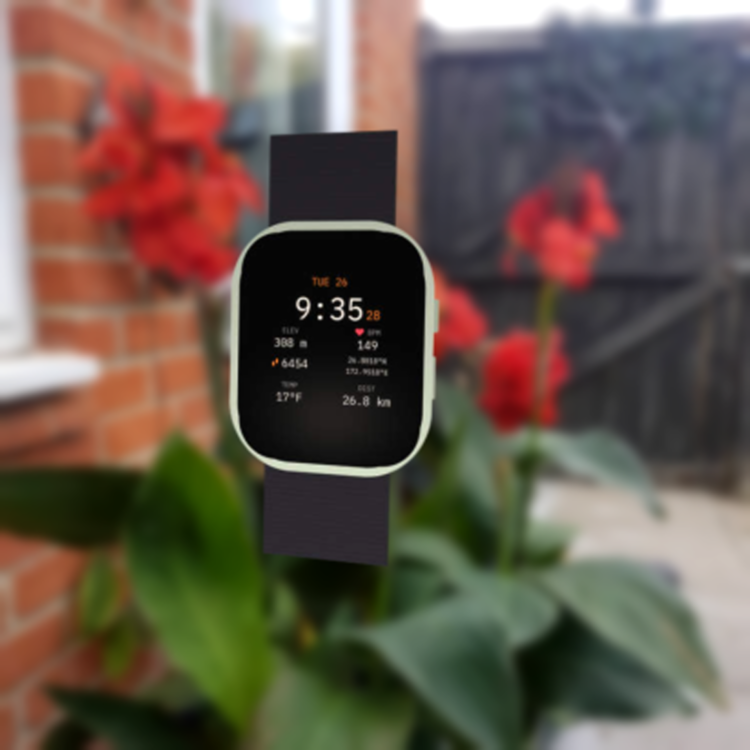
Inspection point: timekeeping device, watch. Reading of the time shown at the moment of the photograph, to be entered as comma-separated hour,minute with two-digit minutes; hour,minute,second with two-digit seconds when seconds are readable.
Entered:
9,35
